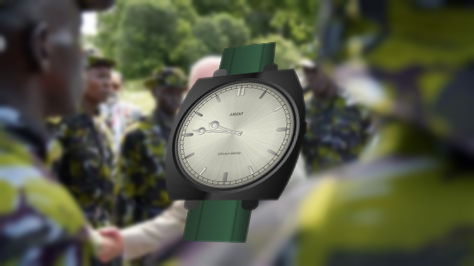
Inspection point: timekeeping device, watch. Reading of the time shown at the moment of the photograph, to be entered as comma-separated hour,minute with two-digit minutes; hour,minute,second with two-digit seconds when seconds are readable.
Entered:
9,46
